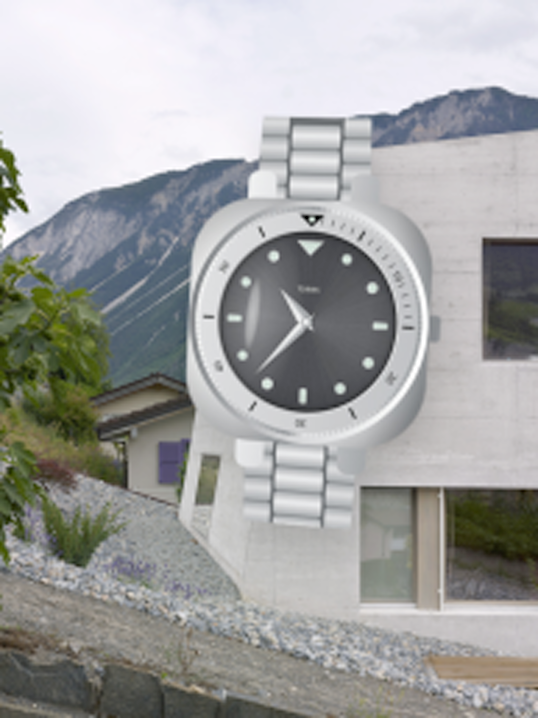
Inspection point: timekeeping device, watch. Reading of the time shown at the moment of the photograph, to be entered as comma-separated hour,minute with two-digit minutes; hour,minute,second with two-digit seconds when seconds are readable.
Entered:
10,37
